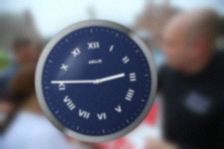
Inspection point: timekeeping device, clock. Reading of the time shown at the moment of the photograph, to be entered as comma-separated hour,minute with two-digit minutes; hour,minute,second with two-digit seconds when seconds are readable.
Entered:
2,46
